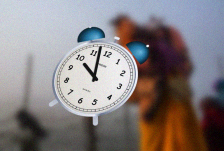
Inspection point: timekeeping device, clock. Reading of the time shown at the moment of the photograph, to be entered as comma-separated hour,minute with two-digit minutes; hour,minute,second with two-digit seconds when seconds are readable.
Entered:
9,57
